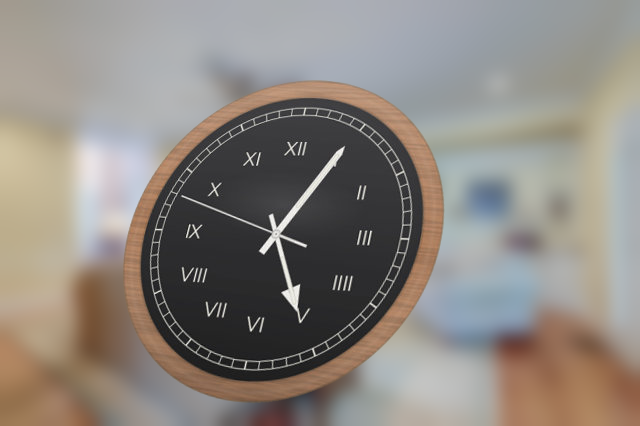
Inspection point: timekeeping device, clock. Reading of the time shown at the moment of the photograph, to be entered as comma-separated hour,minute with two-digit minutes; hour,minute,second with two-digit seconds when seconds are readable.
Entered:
5,04,48
